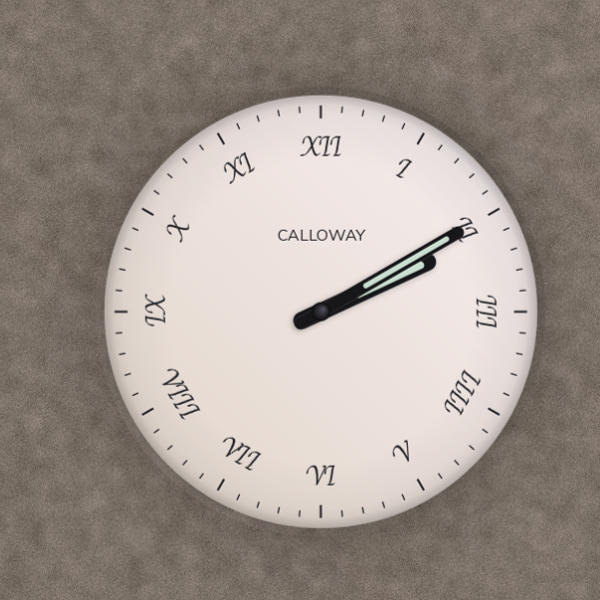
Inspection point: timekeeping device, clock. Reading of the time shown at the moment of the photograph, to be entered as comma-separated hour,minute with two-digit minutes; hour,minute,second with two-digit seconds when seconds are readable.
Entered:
2,10
